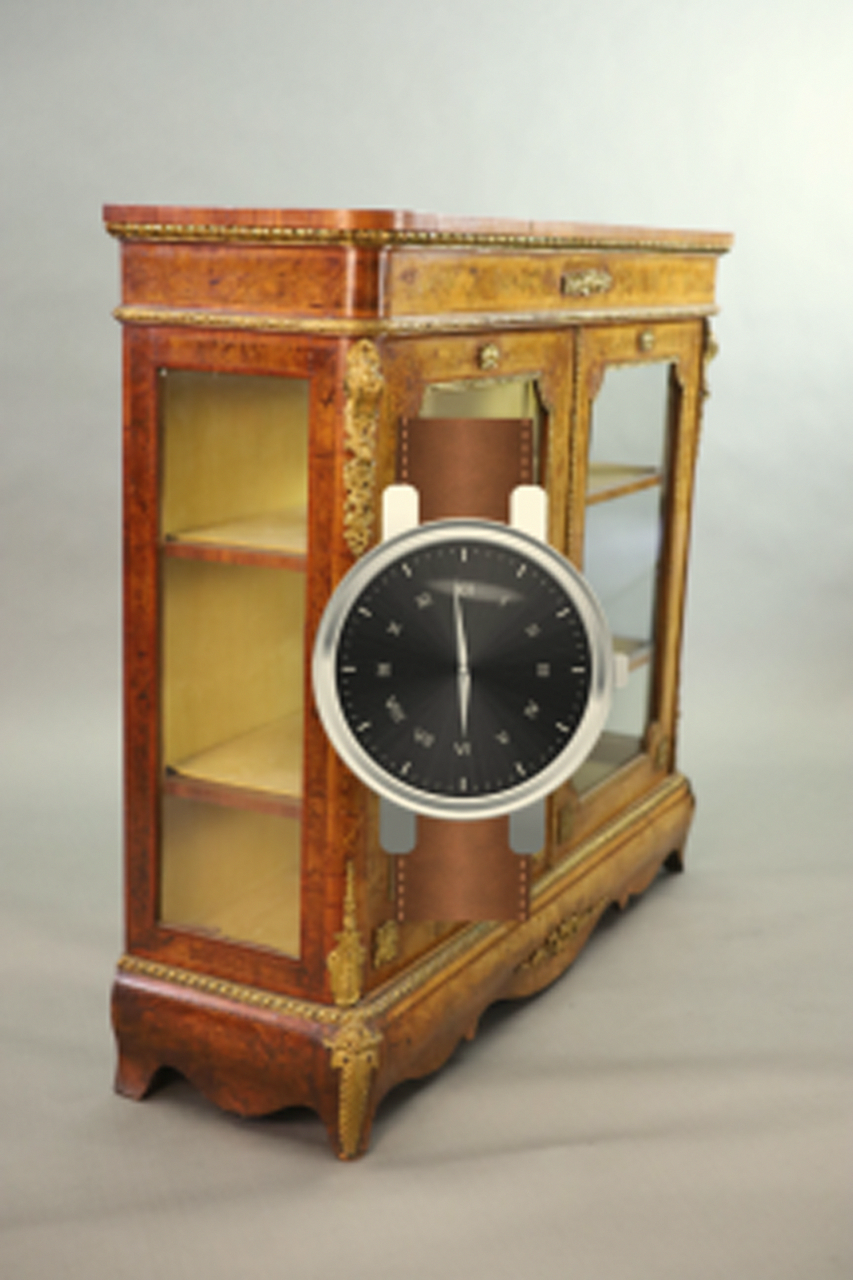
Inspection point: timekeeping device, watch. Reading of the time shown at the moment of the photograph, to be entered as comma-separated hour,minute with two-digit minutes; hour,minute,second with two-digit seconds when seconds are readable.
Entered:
5,59
